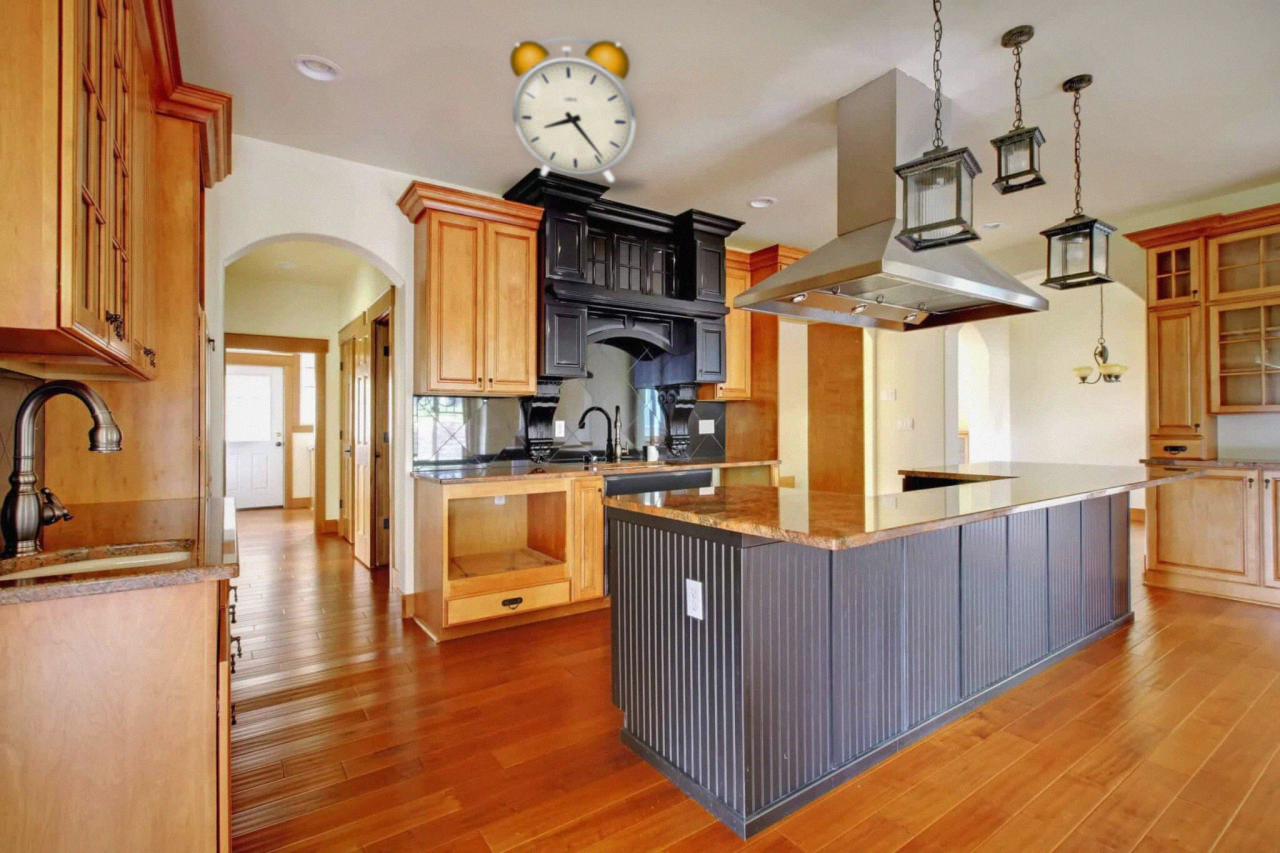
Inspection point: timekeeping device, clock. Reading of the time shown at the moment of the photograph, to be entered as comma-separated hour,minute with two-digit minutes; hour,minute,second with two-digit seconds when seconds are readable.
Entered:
8,24
